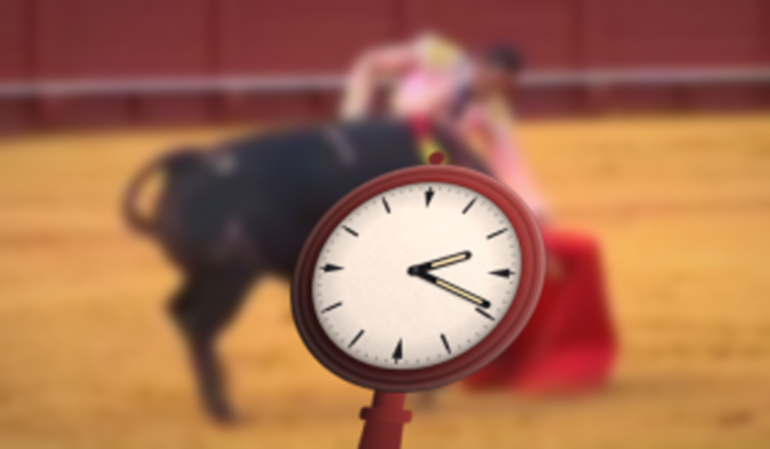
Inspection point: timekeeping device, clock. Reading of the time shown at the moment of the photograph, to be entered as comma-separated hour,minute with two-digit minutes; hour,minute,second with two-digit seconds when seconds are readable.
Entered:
2,19
